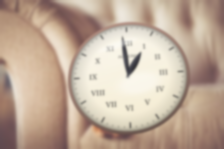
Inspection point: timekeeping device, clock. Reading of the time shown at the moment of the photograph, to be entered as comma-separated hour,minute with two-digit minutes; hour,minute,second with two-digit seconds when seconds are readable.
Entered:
12,59
